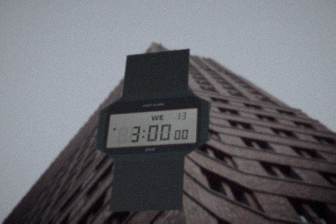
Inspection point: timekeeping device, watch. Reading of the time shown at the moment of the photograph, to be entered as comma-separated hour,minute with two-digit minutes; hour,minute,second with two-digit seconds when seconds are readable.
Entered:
3,00,00
